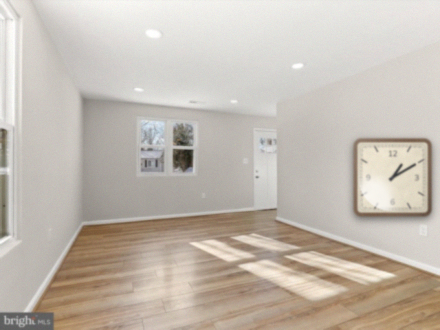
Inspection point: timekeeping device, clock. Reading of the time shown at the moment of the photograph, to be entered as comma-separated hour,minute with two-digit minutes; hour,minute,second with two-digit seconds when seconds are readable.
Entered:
1,10
